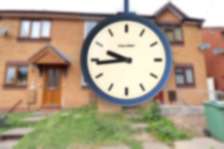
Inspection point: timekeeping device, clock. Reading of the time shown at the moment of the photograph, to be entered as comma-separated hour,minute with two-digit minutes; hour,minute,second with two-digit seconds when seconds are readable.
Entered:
9,44
